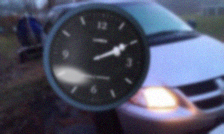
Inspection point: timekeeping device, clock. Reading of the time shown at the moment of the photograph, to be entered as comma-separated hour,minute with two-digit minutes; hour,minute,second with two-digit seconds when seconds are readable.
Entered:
2,10
